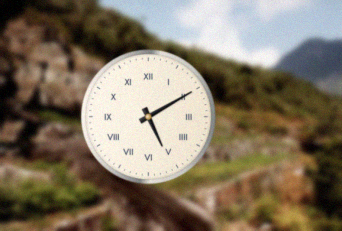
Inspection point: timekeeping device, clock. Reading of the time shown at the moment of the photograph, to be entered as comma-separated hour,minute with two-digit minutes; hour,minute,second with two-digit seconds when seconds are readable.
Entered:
5,10
